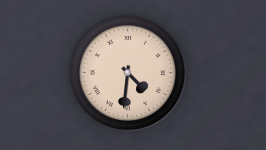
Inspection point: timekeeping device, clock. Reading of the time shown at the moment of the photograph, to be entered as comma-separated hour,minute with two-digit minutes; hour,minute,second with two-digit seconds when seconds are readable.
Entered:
4,31
